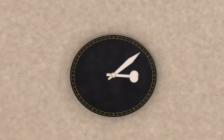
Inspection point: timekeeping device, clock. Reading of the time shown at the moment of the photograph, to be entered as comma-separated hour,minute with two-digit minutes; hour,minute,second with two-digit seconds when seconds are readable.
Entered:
3,08
